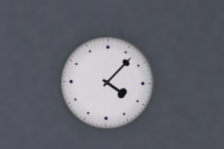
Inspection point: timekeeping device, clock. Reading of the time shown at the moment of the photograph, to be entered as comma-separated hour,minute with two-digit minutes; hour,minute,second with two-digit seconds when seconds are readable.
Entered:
4,07
